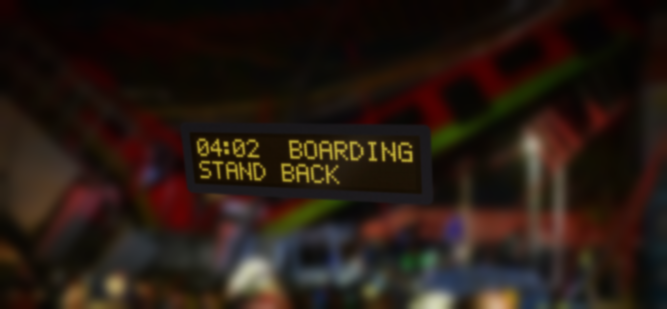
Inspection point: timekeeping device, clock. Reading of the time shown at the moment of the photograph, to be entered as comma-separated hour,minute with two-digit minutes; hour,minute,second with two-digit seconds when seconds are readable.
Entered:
4,02
